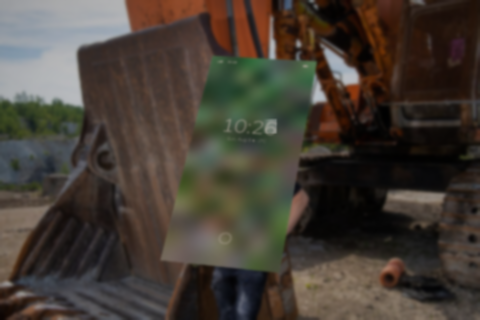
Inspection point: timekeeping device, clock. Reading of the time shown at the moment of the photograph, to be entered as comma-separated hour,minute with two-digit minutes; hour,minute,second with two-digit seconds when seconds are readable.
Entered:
10,26
